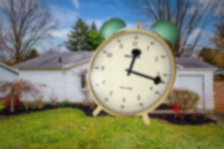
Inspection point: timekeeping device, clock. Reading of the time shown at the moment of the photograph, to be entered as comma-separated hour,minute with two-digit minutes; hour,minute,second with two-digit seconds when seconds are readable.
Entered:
12,17
